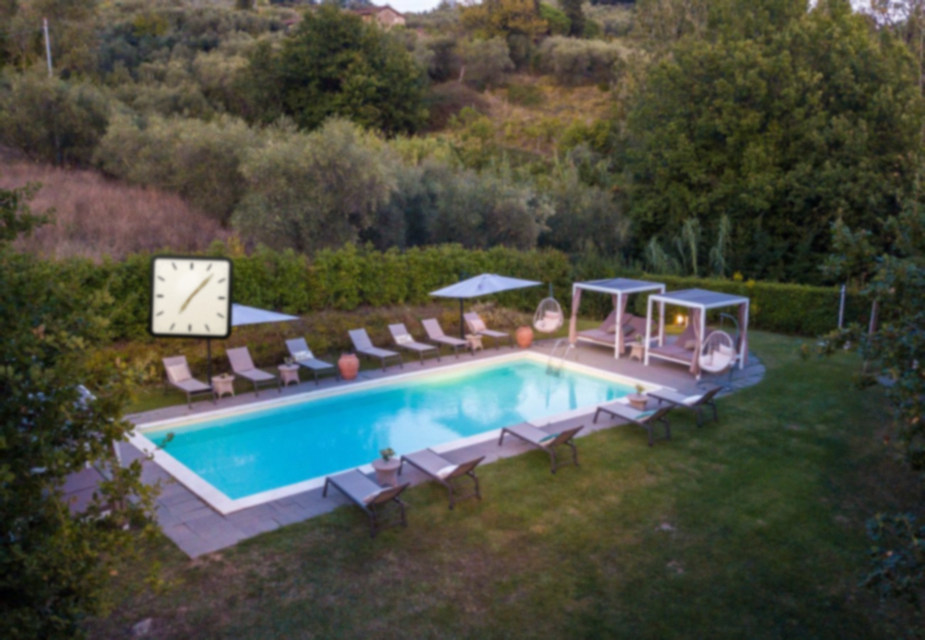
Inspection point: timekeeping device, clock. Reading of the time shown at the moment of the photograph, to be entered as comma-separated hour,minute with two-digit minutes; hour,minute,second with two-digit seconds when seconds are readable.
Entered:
7,07
